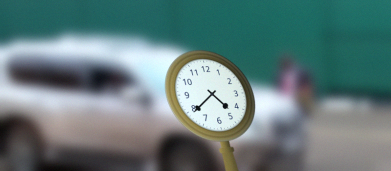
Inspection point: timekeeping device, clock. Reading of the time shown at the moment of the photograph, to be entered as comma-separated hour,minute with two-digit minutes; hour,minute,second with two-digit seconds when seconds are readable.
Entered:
4,39
